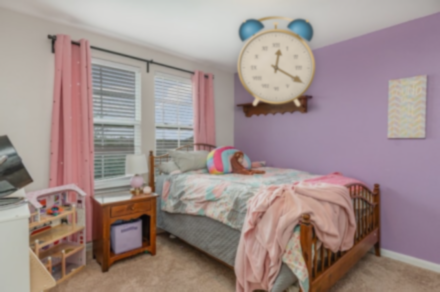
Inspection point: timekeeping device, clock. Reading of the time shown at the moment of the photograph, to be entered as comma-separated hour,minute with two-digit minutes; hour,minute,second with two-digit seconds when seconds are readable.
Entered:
12,20
